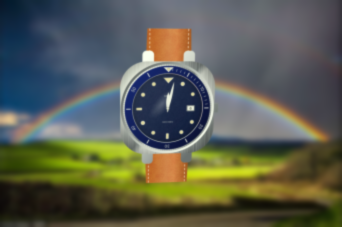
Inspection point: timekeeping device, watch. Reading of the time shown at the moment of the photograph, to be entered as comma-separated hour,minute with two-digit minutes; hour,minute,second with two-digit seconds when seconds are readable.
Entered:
12,02
